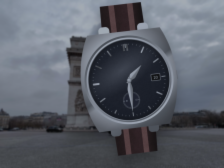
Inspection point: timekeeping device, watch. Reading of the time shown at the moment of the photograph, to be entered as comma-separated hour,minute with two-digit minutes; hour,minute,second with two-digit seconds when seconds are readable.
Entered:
1,30
